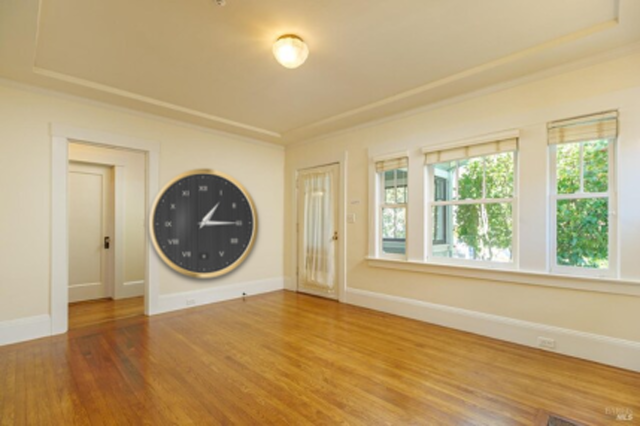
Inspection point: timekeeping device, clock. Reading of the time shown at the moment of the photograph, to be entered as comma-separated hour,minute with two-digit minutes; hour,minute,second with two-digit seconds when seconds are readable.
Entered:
1,15
